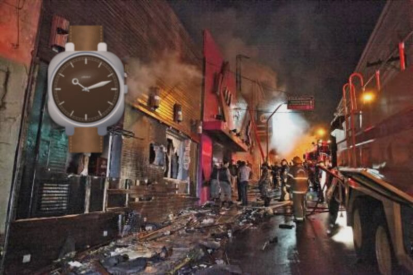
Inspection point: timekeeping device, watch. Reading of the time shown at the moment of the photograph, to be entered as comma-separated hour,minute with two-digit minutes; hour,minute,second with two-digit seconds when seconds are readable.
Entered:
10,12
